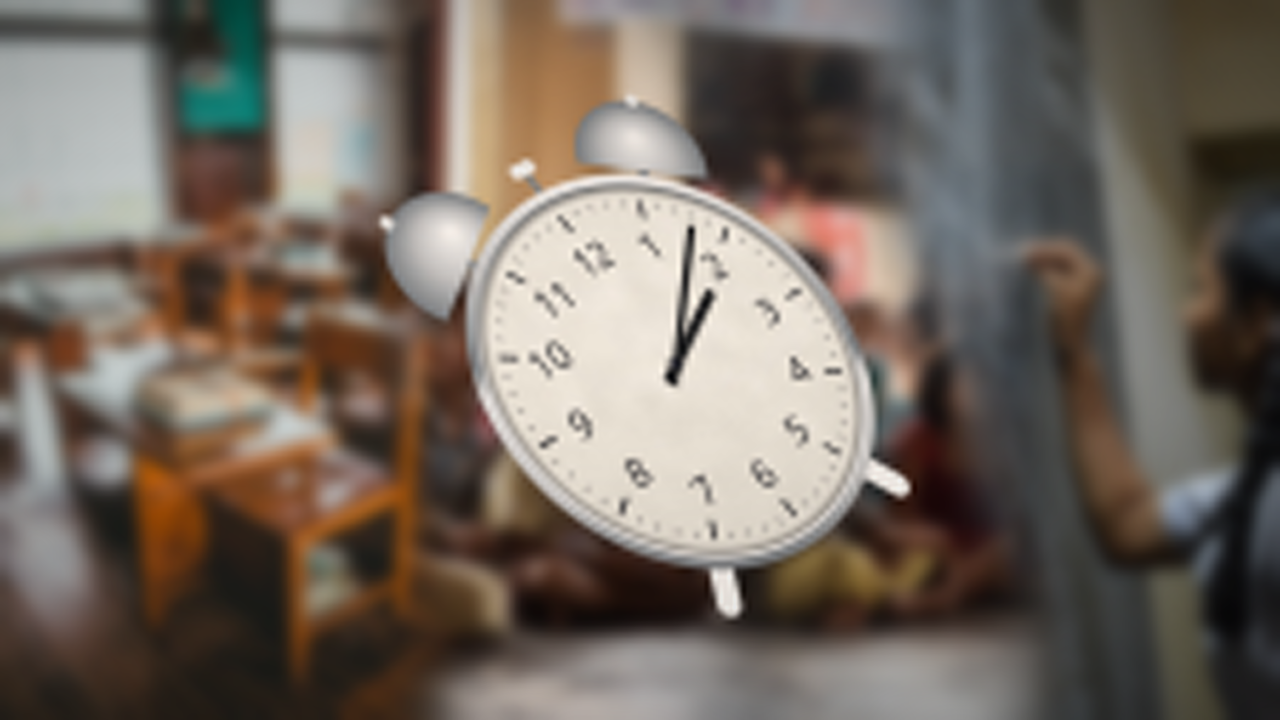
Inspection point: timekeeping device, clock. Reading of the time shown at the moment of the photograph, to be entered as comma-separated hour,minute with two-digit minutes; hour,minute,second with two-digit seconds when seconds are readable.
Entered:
2,08
